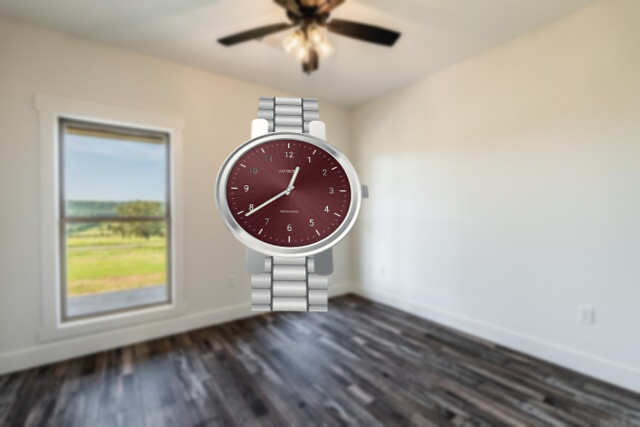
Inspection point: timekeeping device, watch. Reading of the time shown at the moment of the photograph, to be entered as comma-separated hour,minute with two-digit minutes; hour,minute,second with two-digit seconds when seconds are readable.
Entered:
12,39
